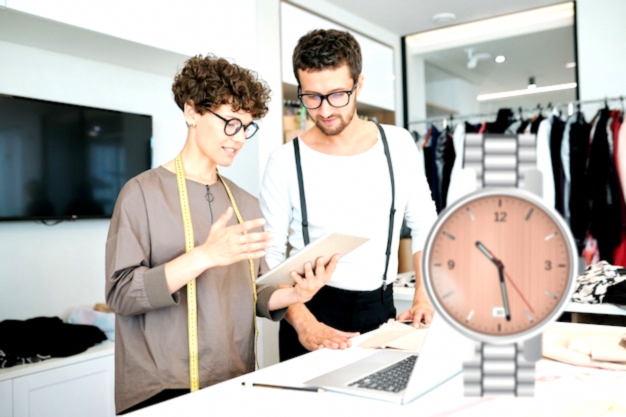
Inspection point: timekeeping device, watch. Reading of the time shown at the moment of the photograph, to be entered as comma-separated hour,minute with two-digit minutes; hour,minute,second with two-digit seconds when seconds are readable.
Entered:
10,28,24
